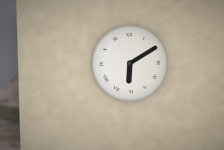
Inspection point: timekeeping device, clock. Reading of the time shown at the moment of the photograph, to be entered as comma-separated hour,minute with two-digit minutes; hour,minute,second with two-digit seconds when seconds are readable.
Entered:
6,10
